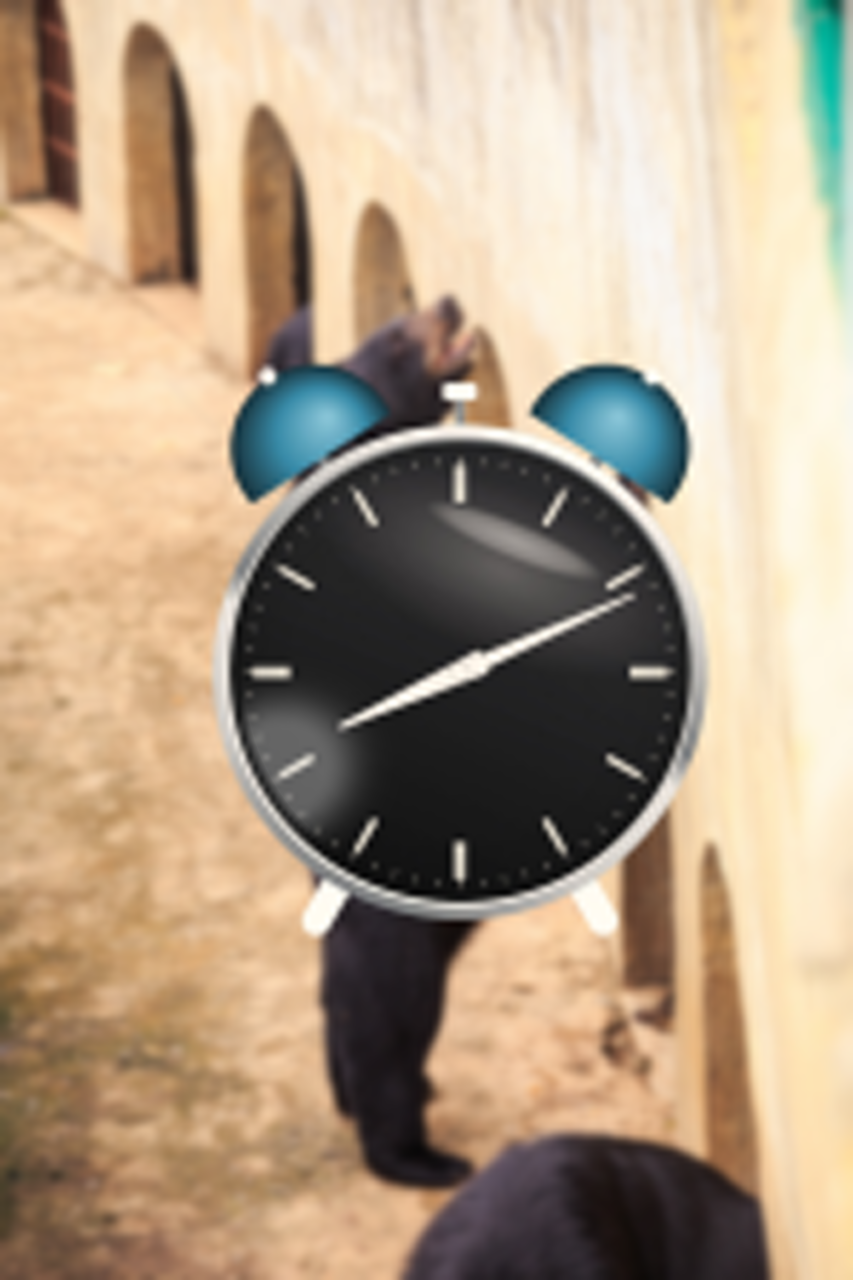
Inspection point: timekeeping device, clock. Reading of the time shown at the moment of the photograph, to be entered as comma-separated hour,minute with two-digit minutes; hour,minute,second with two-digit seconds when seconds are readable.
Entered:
8,11
